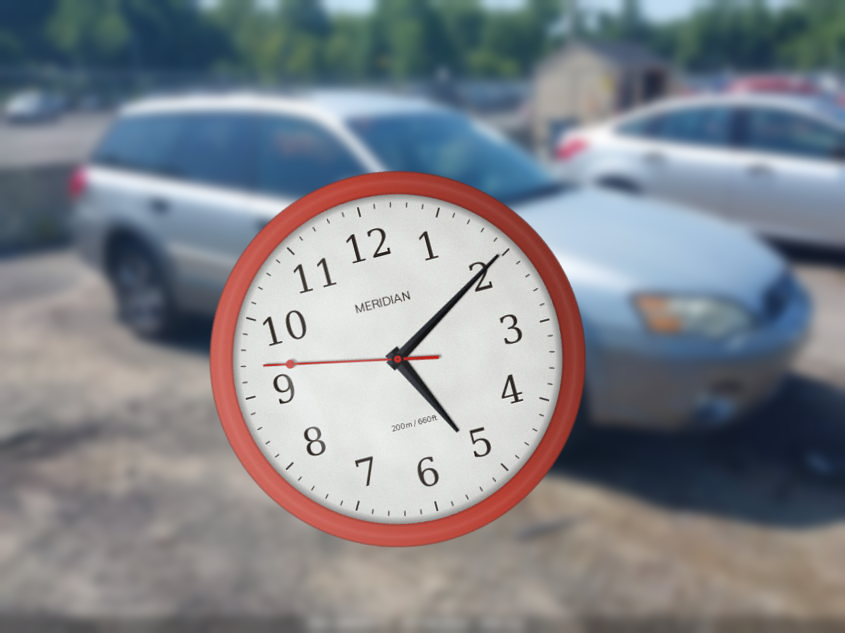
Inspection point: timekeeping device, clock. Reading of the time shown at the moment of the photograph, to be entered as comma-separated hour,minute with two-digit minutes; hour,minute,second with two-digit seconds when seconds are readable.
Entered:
5,09,47
